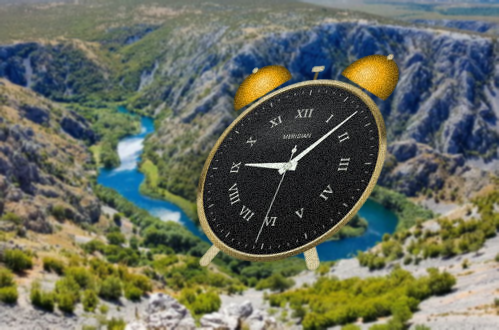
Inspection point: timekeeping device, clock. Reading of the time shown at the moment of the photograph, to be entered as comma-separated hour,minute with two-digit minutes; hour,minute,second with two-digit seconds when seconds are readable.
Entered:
9,07,31
